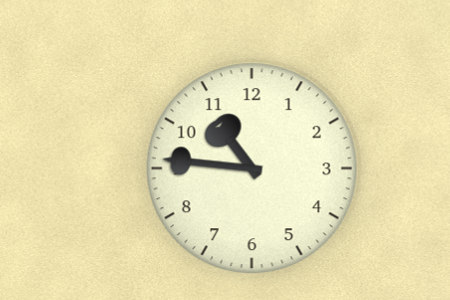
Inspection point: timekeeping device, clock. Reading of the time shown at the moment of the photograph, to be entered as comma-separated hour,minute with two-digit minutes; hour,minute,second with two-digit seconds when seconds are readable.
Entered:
10,46
